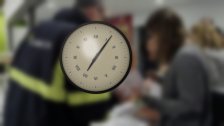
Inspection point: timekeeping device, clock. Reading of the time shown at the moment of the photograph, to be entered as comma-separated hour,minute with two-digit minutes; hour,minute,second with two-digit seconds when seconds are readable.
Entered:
7,06
